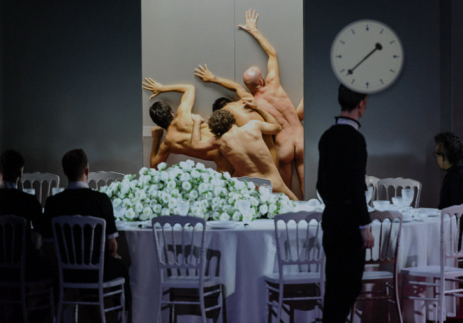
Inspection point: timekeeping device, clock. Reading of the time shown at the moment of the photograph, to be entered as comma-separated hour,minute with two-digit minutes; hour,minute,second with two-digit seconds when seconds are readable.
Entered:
1,38
